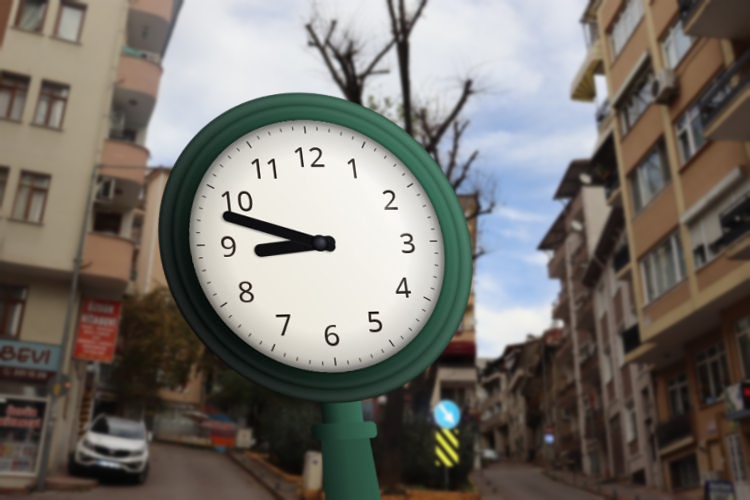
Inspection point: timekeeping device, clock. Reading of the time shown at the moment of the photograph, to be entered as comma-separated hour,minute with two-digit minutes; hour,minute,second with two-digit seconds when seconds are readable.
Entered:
8,48
